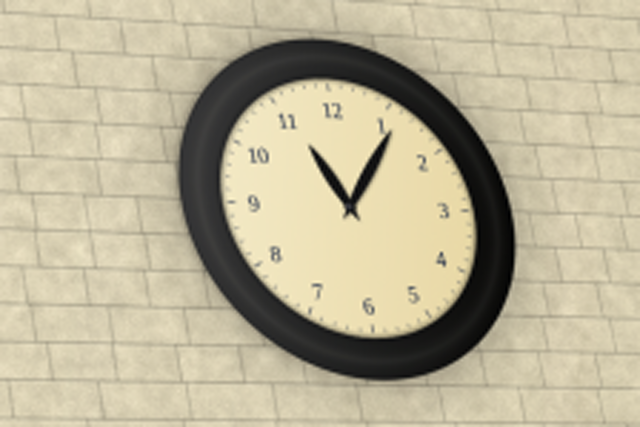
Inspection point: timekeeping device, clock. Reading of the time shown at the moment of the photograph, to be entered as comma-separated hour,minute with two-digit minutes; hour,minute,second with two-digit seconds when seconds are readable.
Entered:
11,06
